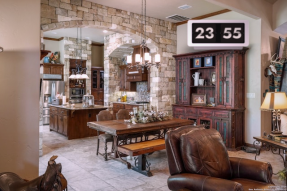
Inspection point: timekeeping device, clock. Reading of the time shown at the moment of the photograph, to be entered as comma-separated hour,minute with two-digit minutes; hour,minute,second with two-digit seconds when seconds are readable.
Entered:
23,55
